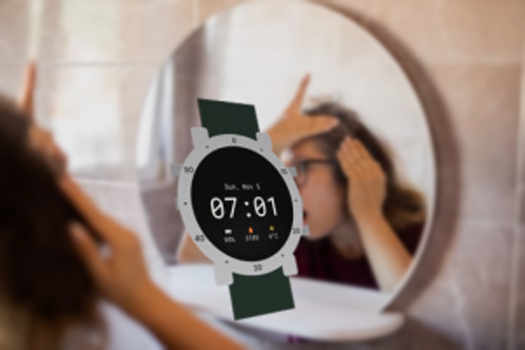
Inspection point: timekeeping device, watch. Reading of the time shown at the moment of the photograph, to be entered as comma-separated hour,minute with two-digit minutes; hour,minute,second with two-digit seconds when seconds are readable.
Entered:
7,01
